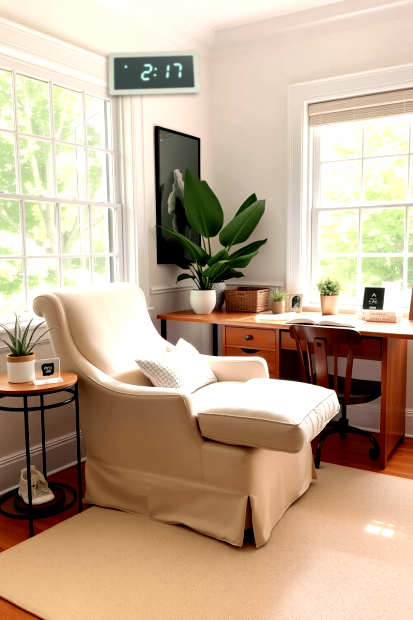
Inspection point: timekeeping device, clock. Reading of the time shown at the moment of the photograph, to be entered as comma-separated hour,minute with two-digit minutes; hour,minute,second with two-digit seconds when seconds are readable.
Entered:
2,17
